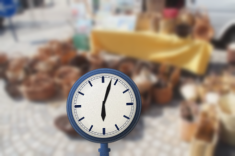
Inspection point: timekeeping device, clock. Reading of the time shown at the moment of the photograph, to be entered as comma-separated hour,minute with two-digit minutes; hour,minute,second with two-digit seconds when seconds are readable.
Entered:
6,03
